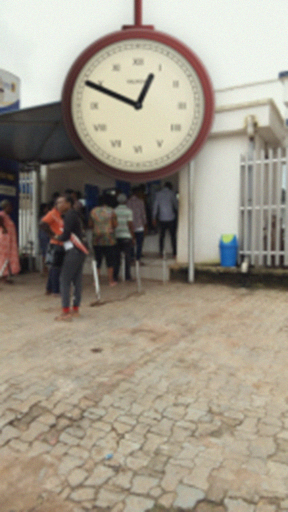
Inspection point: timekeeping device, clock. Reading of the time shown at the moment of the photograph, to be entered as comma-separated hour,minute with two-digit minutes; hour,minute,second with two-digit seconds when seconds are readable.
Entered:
12,49
